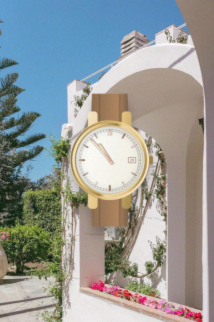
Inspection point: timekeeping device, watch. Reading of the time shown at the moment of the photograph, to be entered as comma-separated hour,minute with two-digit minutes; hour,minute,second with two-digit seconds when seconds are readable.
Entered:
10,53
